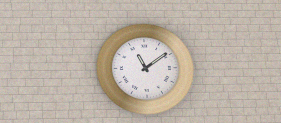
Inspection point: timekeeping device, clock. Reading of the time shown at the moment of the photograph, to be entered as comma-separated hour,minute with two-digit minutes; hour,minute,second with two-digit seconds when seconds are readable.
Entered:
11,09
